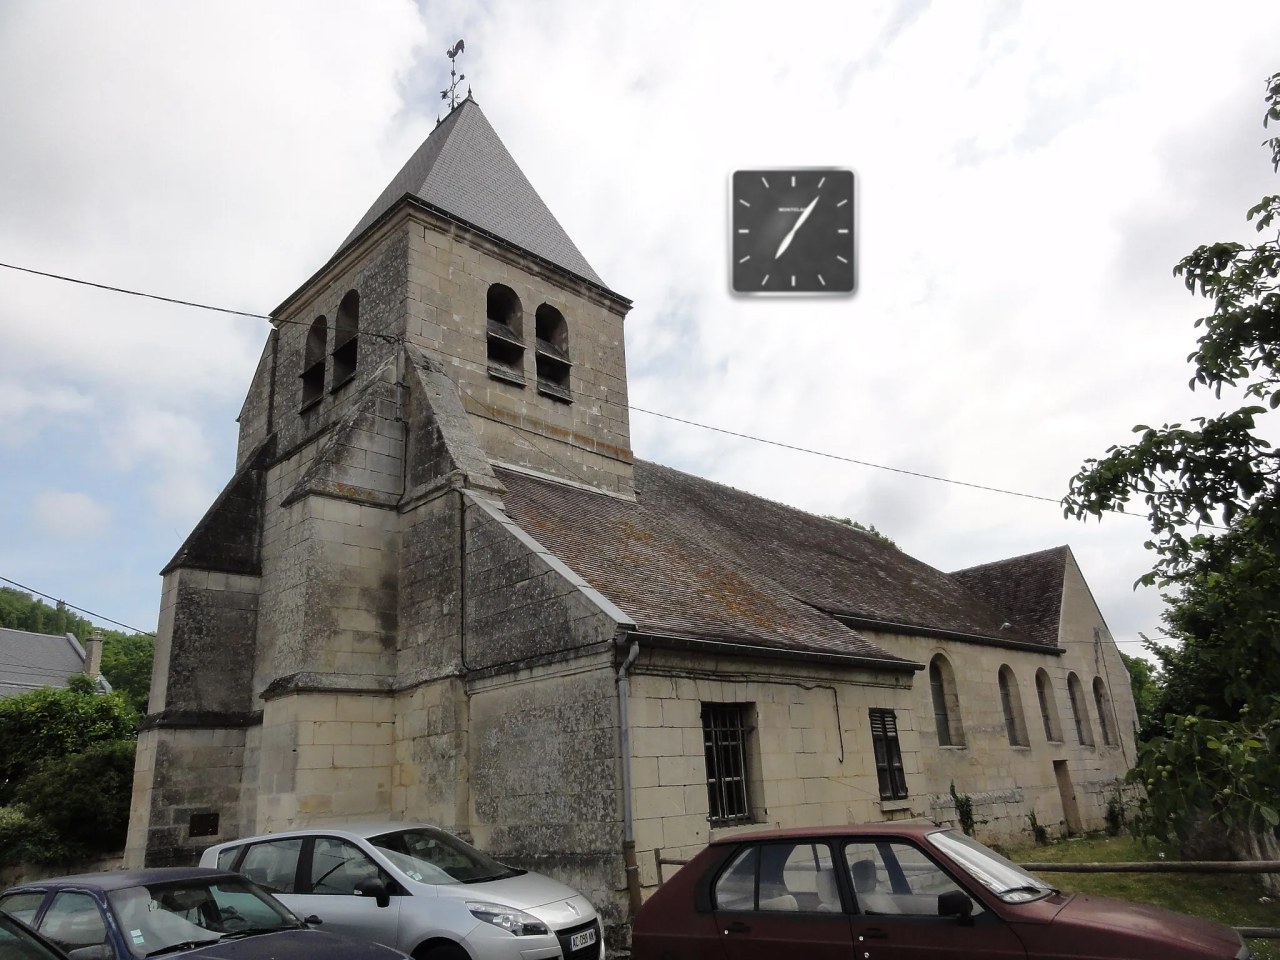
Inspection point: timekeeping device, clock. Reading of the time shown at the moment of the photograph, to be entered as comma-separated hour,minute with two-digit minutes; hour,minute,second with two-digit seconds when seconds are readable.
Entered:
7,06
